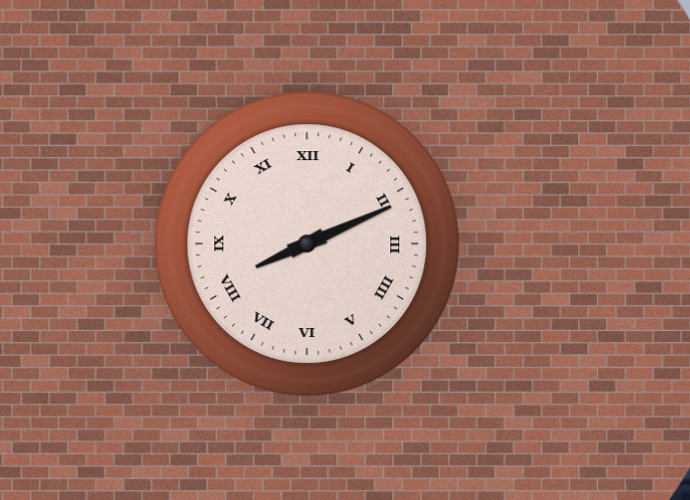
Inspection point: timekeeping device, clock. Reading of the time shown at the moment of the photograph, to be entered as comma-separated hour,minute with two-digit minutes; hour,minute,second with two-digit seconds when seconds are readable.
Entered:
8,11
